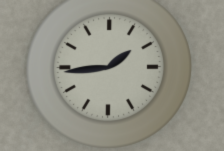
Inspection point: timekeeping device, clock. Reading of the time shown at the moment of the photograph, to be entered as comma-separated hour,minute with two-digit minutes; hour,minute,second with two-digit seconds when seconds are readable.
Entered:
1,44
